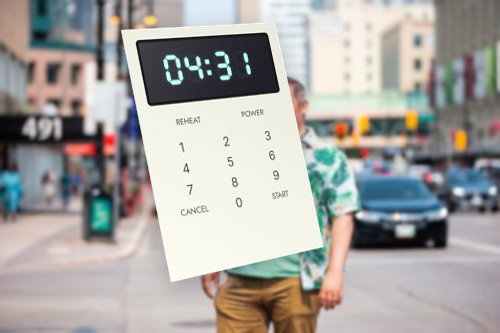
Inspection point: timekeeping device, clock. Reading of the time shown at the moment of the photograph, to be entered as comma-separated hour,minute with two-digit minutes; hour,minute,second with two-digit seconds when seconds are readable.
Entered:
4,31
